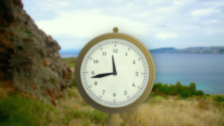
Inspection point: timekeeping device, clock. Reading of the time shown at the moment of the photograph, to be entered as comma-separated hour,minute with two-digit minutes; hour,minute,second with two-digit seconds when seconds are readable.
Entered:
11,43
